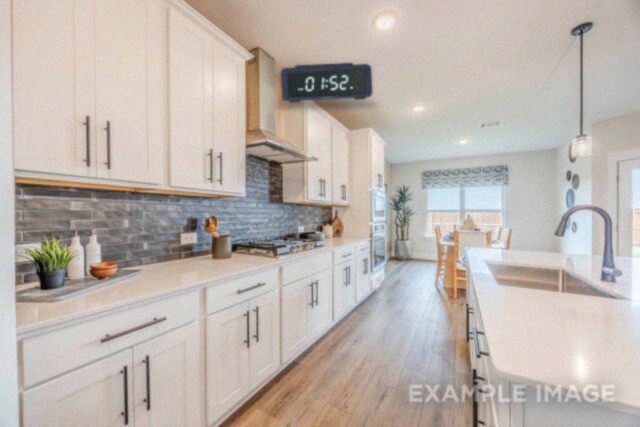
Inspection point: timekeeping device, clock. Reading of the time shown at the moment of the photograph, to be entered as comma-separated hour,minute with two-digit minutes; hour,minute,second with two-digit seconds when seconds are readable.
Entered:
1,52
